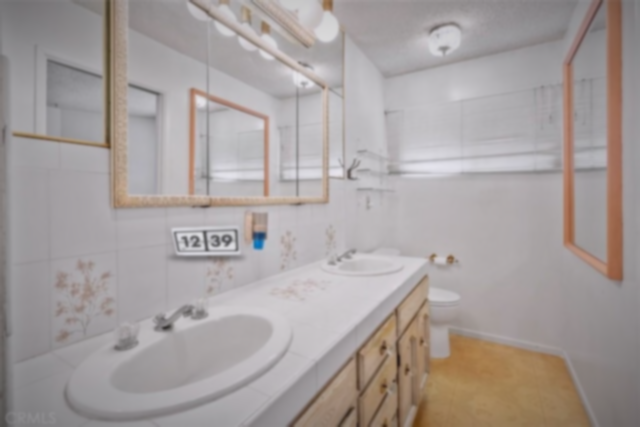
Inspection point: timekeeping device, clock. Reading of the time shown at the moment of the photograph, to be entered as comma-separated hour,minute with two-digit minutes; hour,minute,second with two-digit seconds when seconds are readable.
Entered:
12,39
